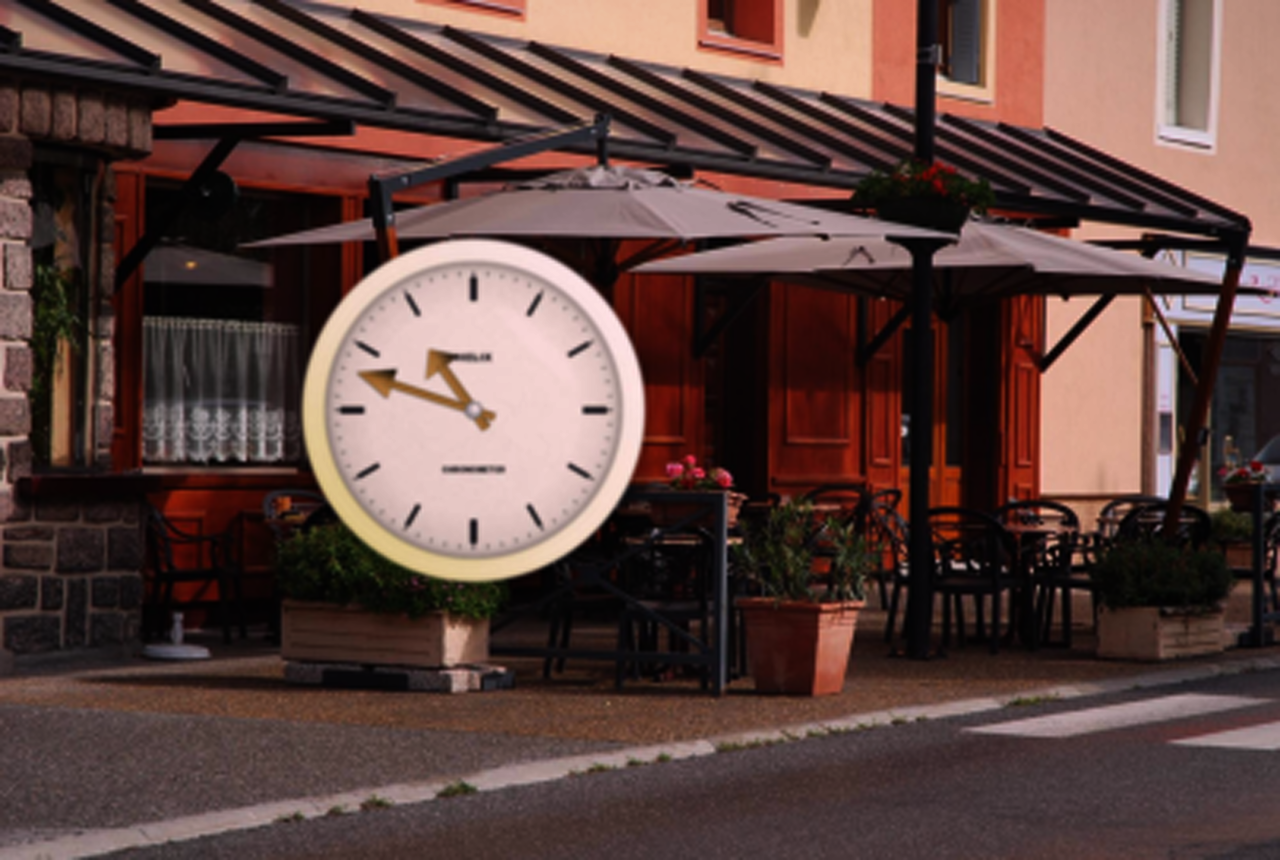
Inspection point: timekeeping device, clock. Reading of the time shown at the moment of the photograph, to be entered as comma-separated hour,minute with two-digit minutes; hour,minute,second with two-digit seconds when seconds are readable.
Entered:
10,48
